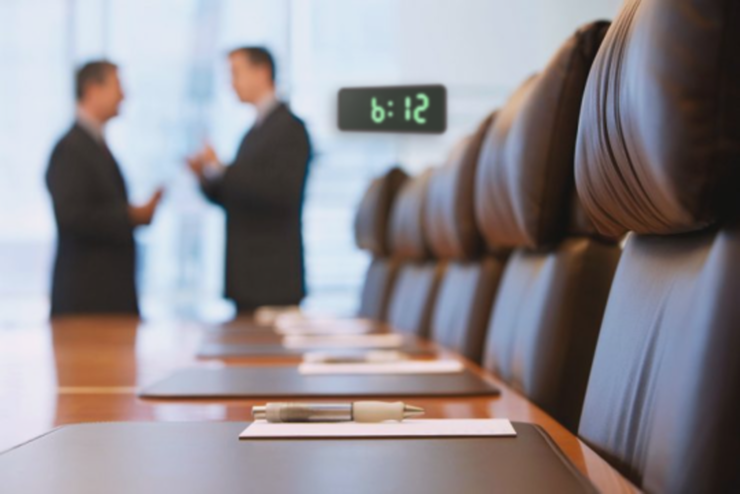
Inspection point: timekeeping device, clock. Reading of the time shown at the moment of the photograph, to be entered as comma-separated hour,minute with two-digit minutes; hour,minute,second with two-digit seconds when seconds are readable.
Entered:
6,12
